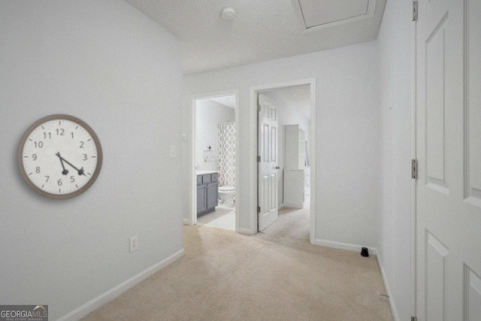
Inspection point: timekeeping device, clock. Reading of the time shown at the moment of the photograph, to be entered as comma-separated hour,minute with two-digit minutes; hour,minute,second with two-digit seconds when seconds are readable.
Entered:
5,21
